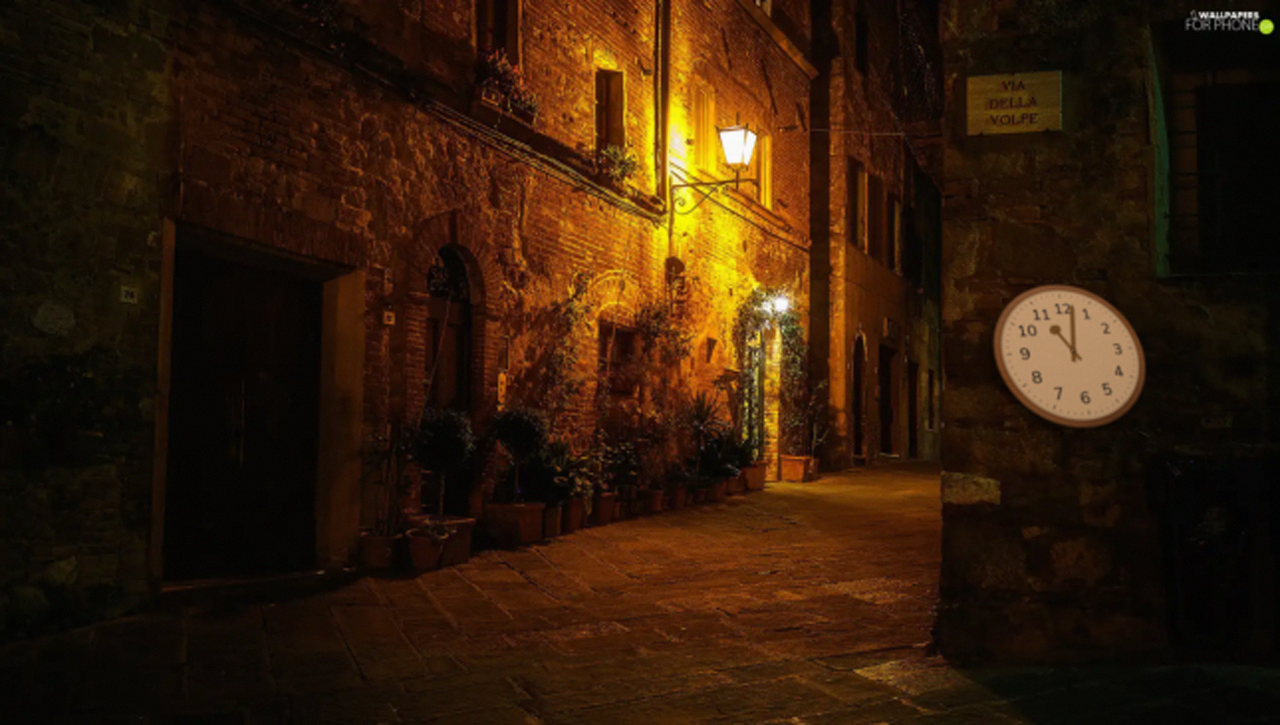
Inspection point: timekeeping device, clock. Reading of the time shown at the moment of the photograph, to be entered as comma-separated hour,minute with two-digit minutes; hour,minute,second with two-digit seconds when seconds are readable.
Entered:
11,02
